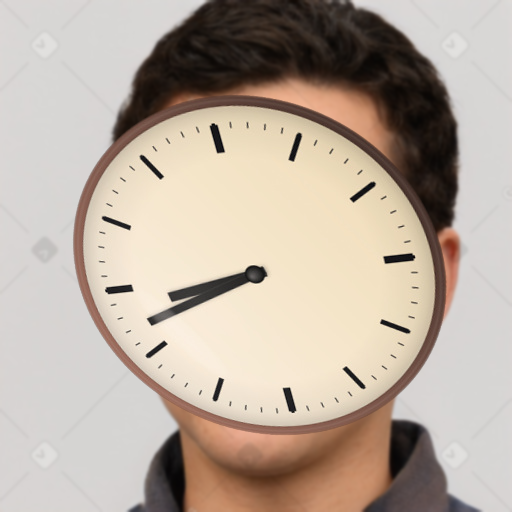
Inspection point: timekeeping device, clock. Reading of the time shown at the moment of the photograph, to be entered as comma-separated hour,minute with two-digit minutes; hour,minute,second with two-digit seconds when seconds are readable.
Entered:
8,42
